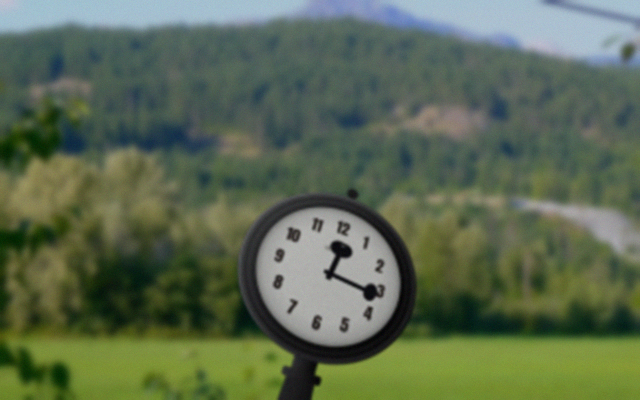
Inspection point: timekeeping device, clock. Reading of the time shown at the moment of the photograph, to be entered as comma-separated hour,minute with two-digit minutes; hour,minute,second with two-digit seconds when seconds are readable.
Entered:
12,16
